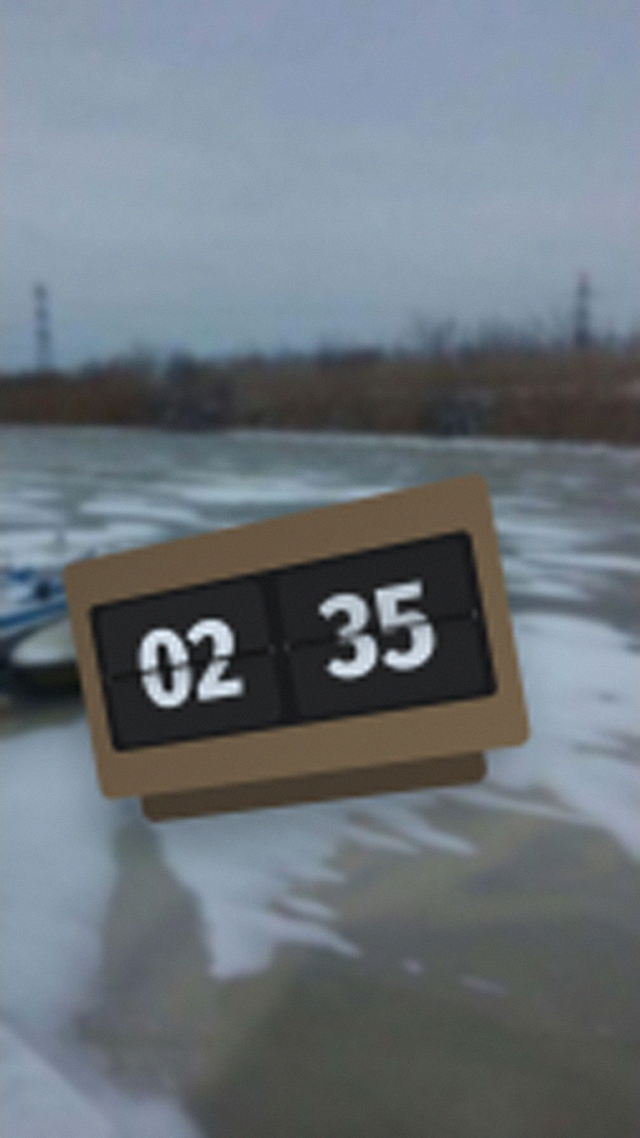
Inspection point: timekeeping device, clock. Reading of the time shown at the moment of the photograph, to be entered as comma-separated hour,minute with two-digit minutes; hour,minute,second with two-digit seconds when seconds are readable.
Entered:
2,35
